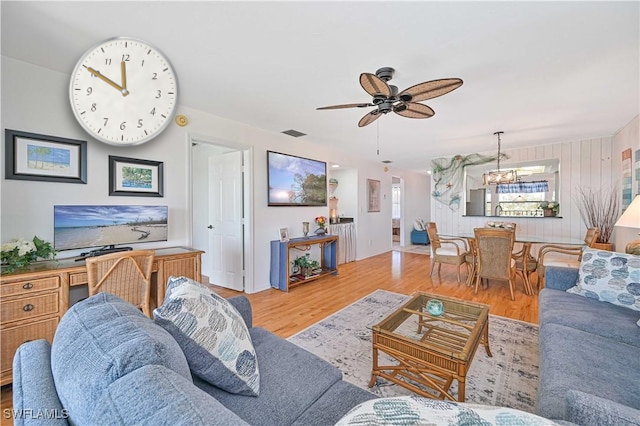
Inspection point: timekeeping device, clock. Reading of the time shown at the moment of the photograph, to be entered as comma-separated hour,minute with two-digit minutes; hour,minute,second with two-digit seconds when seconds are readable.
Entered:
11,50
